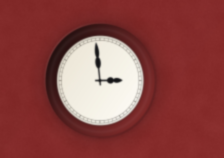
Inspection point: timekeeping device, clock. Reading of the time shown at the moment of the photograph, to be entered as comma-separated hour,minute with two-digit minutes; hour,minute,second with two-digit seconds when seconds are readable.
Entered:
2,59
